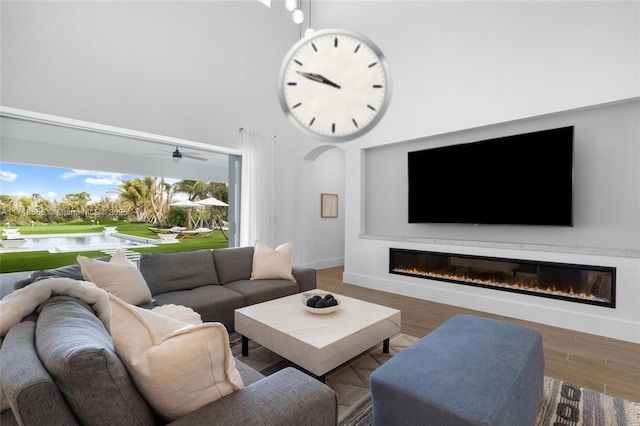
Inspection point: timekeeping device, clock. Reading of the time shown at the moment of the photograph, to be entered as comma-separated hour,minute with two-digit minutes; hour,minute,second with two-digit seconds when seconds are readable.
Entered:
9,48
